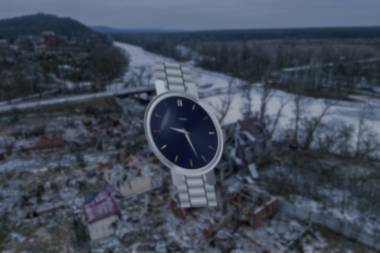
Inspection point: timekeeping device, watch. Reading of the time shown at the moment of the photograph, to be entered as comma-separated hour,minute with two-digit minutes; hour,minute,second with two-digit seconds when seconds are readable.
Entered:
9,27
